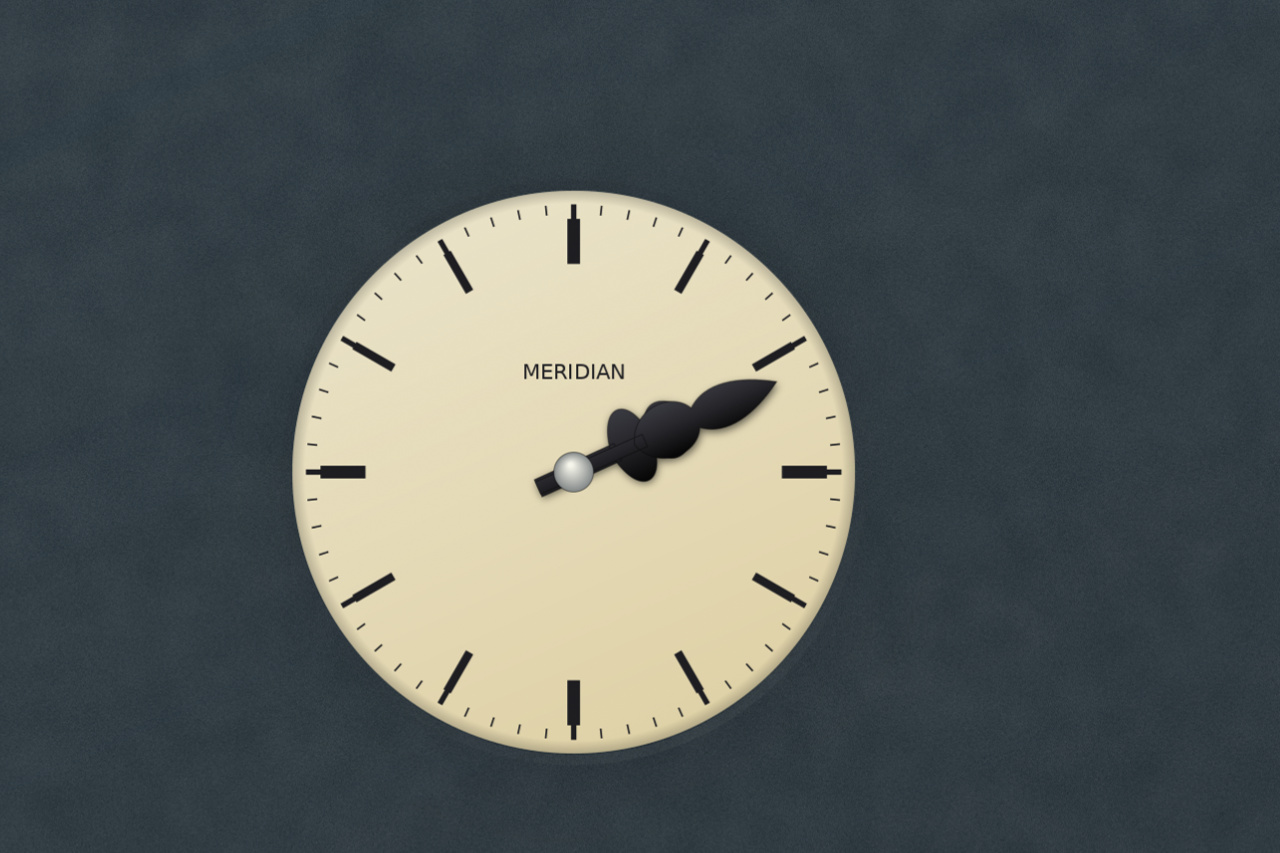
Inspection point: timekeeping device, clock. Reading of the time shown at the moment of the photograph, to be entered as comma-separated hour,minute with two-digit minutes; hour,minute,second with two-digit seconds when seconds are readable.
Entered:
2,11
